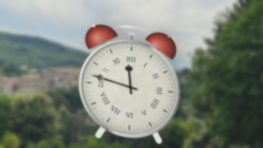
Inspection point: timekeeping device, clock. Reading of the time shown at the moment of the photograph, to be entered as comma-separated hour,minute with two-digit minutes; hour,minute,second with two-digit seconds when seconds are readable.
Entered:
11,47
